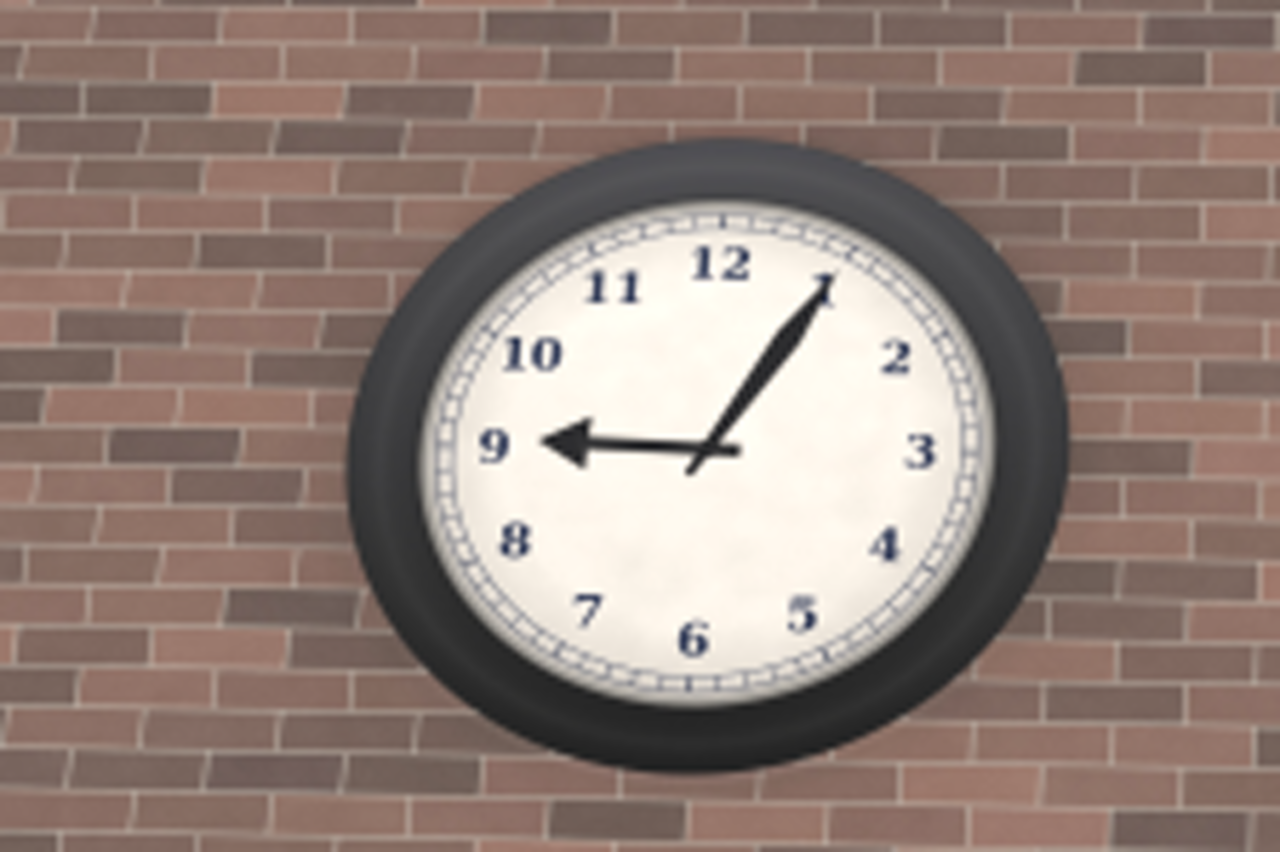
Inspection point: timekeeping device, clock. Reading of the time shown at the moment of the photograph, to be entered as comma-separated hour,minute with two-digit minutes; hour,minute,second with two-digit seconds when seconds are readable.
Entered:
9,05
